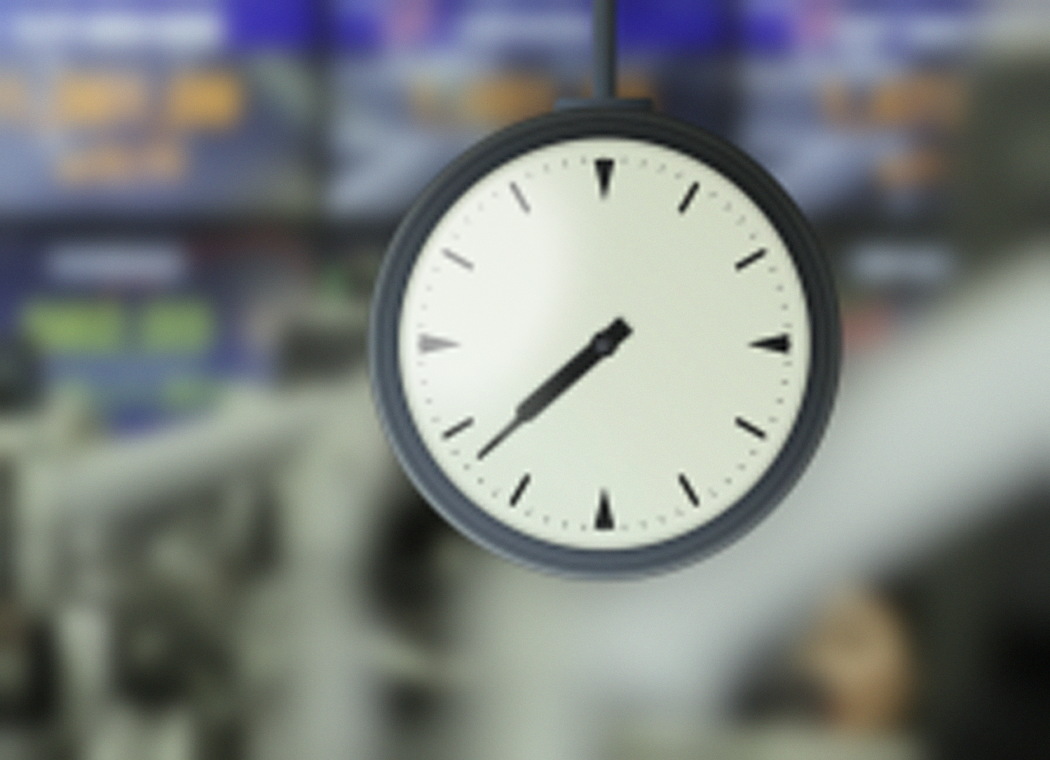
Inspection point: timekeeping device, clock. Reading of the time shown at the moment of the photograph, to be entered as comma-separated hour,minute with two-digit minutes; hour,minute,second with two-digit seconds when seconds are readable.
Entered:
7,38
